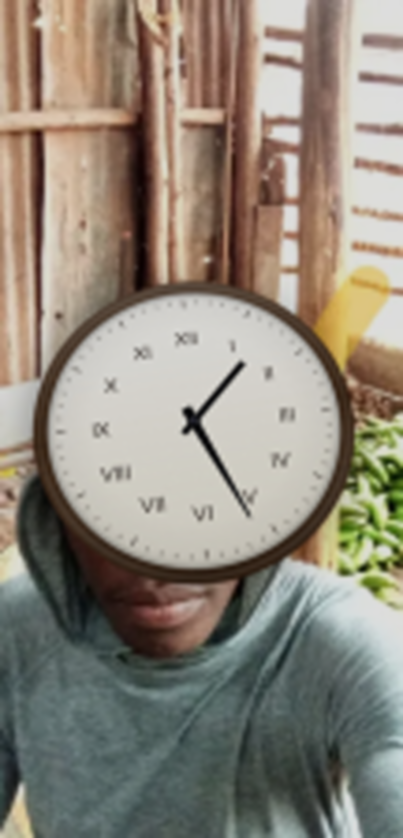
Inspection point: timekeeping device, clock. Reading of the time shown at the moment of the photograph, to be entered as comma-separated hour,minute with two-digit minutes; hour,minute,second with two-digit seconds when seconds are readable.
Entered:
1,26
